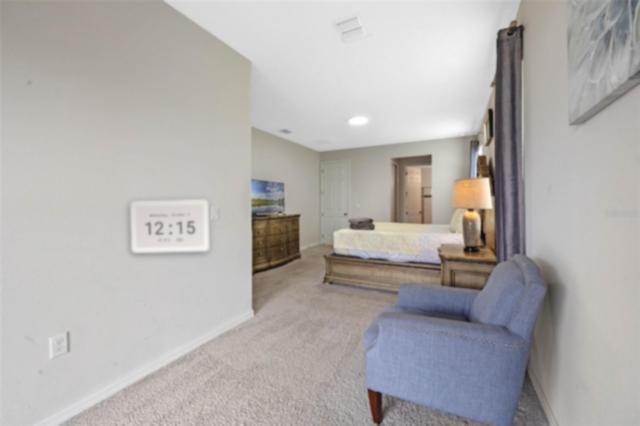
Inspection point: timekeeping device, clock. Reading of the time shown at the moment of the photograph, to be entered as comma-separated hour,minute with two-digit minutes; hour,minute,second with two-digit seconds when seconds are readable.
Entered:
12,15
